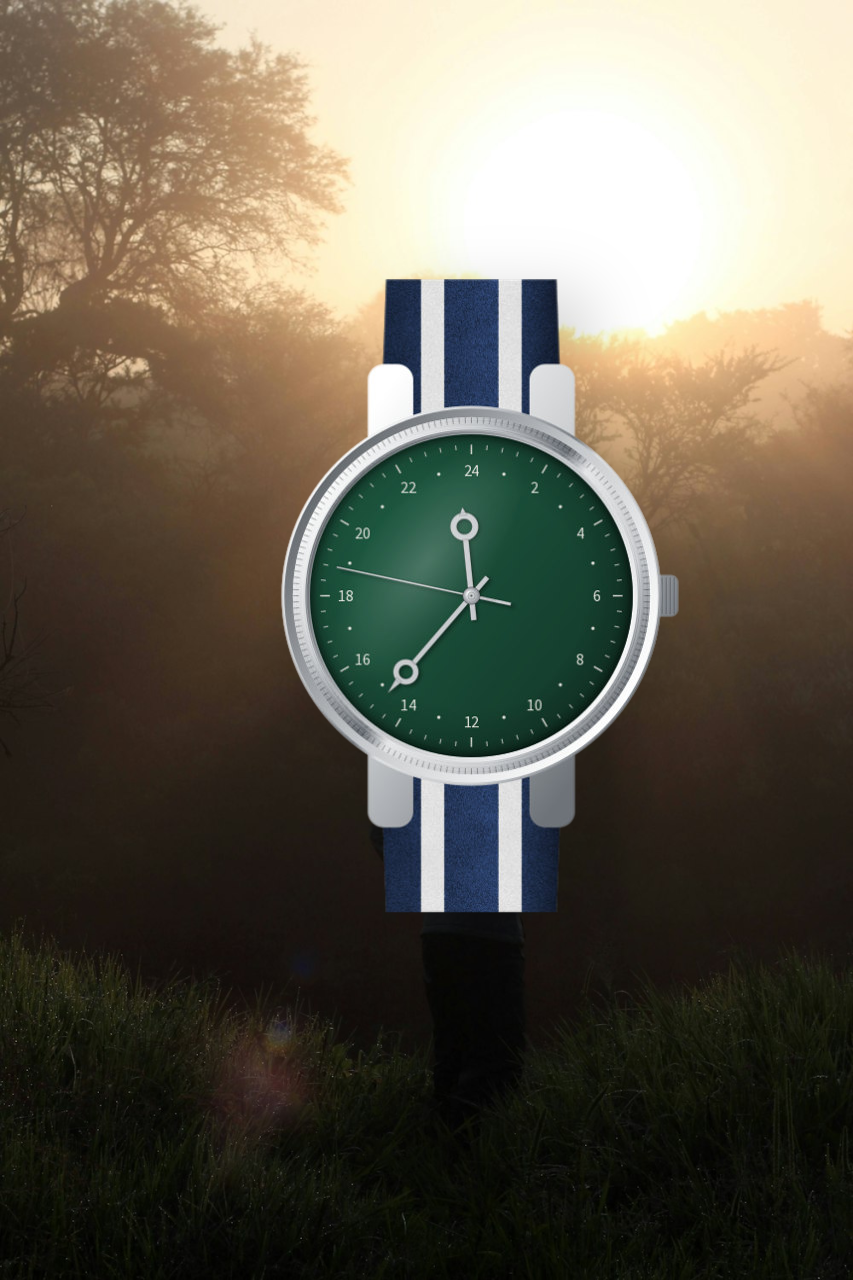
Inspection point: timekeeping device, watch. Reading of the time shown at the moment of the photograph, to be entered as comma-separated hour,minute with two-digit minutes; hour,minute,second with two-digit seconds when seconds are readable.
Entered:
23,36,47
